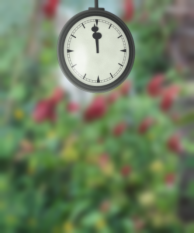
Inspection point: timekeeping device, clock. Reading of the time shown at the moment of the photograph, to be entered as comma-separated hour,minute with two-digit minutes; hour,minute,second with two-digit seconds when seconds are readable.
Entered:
11,59
